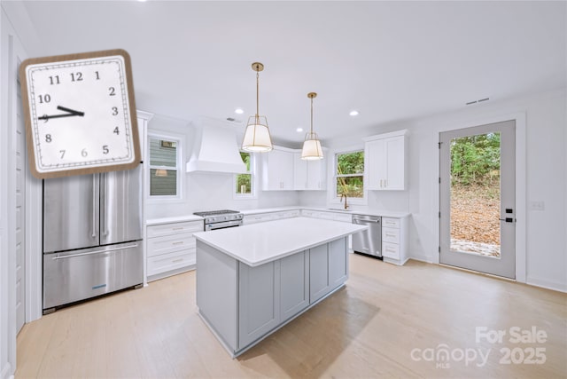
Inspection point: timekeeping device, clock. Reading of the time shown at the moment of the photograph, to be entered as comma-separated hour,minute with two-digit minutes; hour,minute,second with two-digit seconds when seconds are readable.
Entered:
9,45
